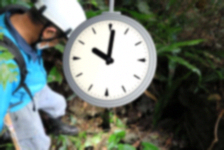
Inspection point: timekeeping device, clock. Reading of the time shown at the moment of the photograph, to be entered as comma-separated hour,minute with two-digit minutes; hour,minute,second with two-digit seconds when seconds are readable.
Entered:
10,01
